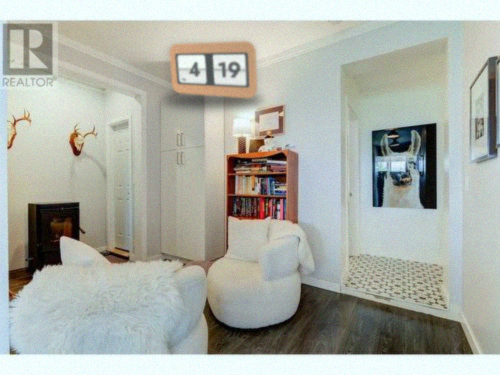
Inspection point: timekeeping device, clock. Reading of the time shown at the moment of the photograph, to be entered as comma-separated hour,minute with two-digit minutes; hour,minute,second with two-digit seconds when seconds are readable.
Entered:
4,19
